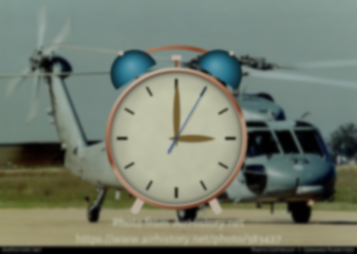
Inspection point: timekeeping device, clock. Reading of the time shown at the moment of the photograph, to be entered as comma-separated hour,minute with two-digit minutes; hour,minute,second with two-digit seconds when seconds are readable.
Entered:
3,00,05
